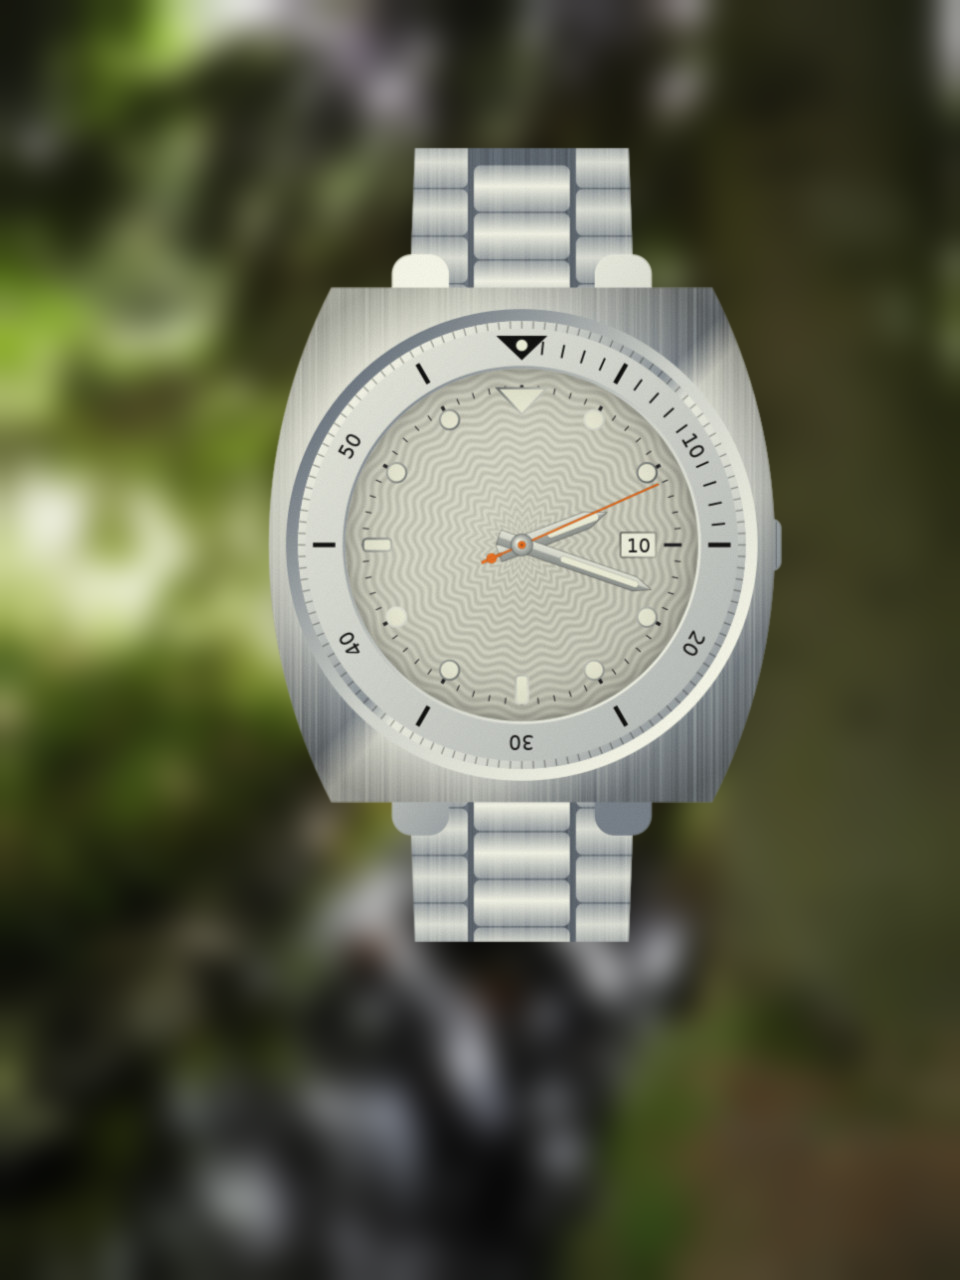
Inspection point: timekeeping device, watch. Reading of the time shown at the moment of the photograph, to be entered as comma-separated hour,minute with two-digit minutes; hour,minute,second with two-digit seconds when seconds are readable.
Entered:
2,18,11
